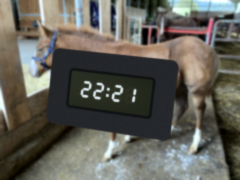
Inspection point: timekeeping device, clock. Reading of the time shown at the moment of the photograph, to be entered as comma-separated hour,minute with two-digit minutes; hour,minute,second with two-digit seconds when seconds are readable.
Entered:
22,21
